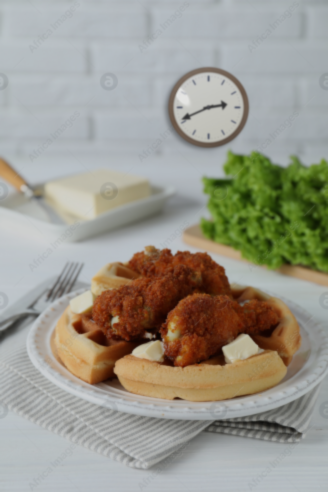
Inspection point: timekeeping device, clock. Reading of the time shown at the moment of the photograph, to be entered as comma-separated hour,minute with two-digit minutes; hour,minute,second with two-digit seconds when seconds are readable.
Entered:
2,41
